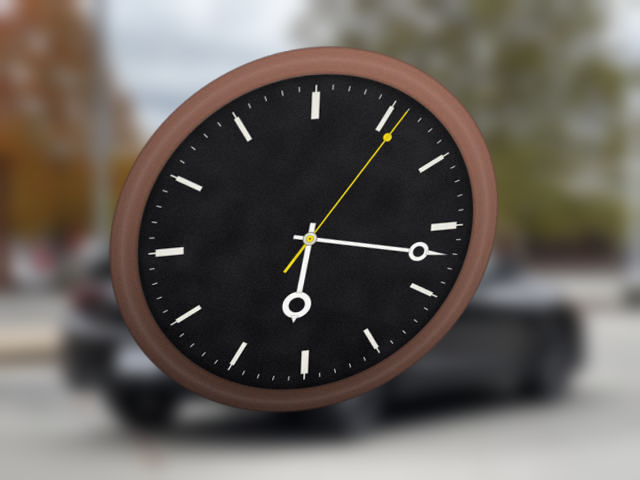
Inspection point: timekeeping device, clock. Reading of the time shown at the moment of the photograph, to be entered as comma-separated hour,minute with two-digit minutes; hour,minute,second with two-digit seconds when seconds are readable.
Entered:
6,17,06
